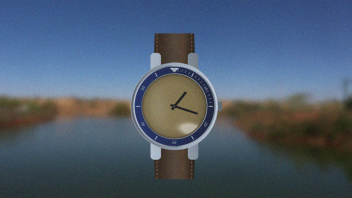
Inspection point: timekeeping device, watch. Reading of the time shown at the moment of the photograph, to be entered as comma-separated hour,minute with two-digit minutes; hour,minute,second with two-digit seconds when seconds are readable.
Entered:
1,18
